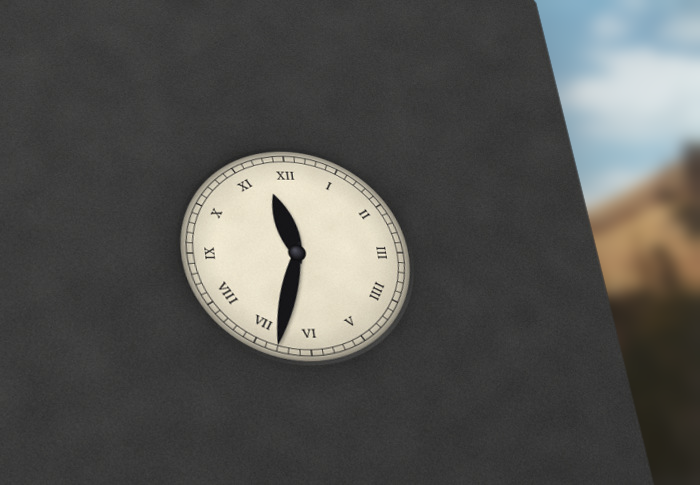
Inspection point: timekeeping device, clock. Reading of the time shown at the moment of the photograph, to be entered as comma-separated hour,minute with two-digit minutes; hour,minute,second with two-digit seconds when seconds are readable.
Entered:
11,33
